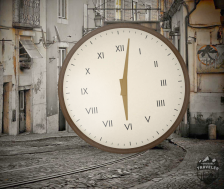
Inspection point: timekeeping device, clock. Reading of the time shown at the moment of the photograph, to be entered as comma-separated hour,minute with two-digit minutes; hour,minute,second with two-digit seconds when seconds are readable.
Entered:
6,02
